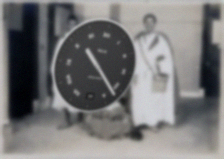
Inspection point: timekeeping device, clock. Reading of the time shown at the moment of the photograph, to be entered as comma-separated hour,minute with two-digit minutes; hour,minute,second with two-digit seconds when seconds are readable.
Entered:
10,22
